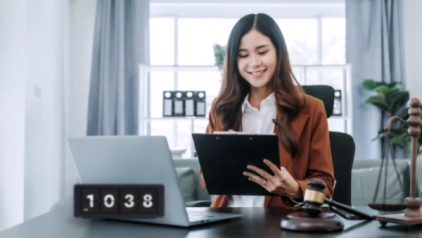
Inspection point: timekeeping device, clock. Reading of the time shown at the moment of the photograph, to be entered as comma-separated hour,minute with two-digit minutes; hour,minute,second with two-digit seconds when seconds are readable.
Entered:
10,38
